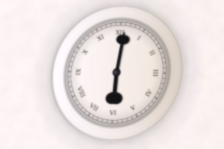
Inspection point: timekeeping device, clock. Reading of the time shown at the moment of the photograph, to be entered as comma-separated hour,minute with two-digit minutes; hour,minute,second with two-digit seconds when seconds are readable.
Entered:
6,01
